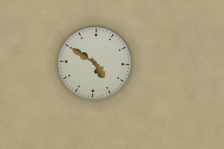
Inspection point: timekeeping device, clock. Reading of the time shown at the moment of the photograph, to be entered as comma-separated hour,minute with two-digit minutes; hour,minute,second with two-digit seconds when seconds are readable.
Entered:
4,50
